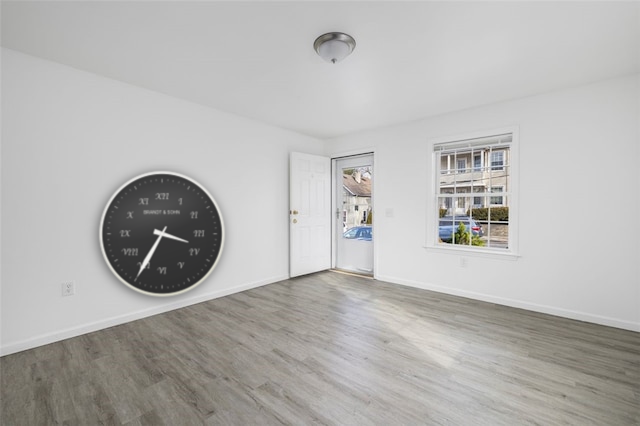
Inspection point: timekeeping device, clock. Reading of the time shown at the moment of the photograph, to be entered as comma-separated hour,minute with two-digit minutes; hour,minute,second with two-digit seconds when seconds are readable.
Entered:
3,35
